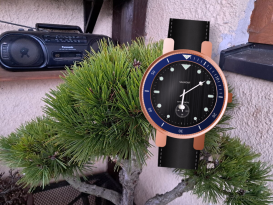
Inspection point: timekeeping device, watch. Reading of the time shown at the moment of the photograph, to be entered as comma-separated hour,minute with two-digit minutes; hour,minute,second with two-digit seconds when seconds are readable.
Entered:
6,09
